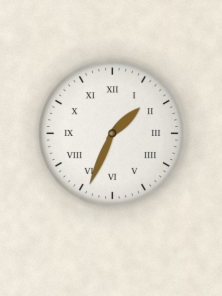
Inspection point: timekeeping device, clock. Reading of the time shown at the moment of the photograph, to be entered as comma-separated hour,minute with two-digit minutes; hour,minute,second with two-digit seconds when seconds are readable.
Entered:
1,34
